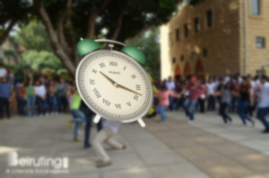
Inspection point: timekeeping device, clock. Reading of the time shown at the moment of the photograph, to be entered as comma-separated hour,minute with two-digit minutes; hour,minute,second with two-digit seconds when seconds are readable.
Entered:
10,18
